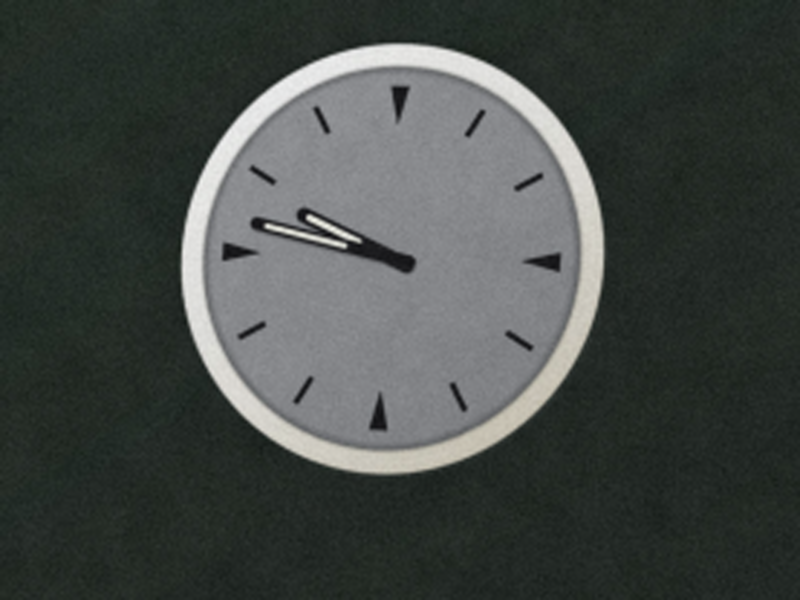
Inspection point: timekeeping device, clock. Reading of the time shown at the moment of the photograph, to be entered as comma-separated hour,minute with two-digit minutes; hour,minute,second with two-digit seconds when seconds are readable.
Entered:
9,47
